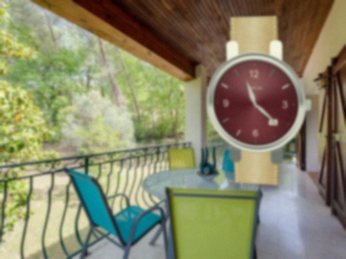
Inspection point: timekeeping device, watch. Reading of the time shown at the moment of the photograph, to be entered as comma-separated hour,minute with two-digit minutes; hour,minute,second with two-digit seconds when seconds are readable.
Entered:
11,22
